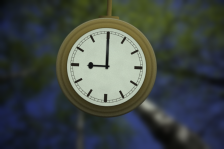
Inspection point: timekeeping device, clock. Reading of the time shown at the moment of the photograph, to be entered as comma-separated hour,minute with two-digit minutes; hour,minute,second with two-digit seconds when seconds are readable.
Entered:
9,00
